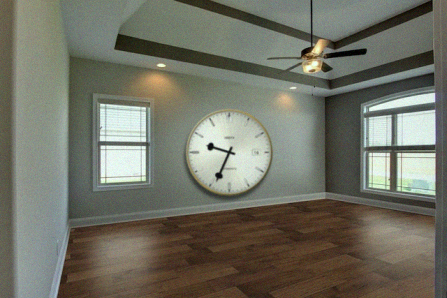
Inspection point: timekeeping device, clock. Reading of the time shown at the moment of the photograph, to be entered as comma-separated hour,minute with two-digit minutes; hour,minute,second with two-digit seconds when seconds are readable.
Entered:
9,34
